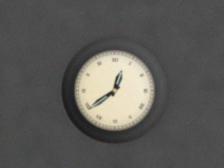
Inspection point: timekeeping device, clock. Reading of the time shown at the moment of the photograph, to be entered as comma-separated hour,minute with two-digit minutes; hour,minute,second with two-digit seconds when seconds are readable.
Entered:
12,39
